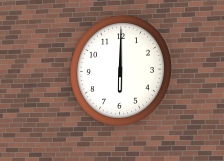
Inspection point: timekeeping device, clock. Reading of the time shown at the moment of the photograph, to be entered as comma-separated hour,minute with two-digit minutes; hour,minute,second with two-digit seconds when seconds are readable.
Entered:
6,00
